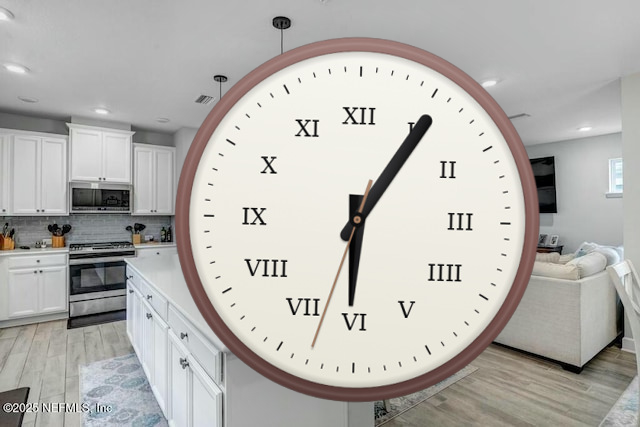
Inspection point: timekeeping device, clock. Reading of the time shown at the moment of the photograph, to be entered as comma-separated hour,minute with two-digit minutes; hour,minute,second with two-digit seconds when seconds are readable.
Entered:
6,05,33
